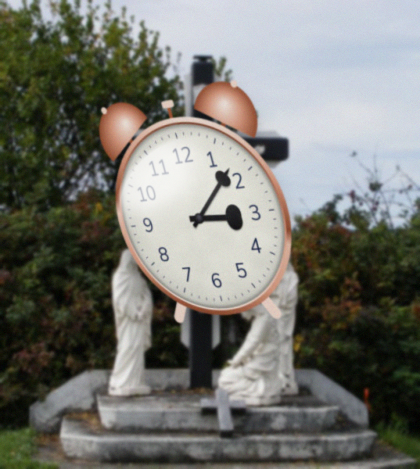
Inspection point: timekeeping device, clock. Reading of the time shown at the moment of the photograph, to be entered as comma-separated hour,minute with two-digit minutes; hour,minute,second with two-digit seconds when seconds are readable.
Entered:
3,08
